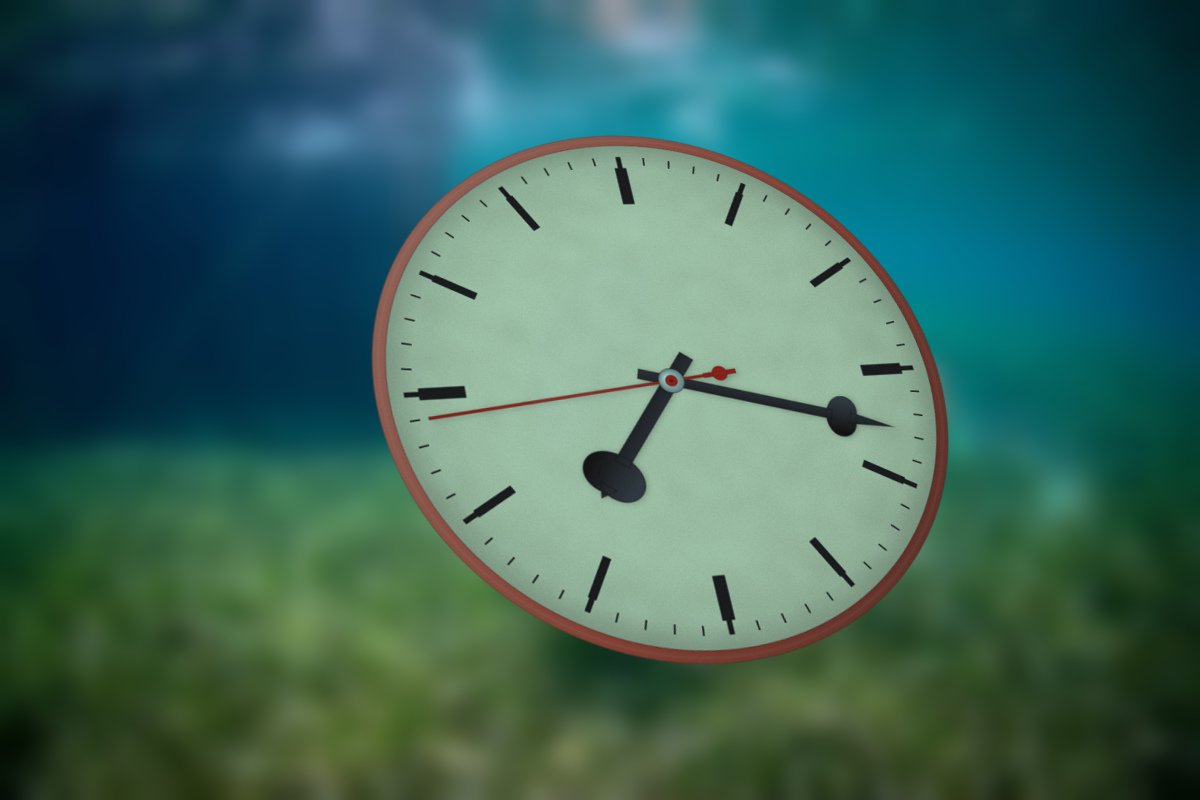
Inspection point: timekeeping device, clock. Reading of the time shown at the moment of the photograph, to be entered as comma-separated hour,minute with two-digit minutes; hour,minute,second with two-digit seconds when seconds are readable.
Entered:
7,17,44
